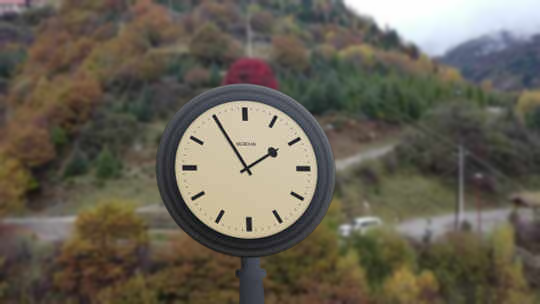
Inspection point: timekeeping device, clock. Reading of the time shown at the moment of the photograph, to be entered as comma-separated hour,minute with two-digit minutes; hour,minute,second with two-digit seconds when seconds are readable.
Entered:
1,55
